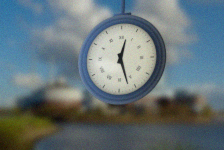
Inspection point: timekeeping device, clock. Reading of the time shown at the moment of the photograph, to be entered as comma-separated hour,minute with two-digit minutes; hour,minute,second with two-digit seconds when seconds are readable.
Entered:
12,27
